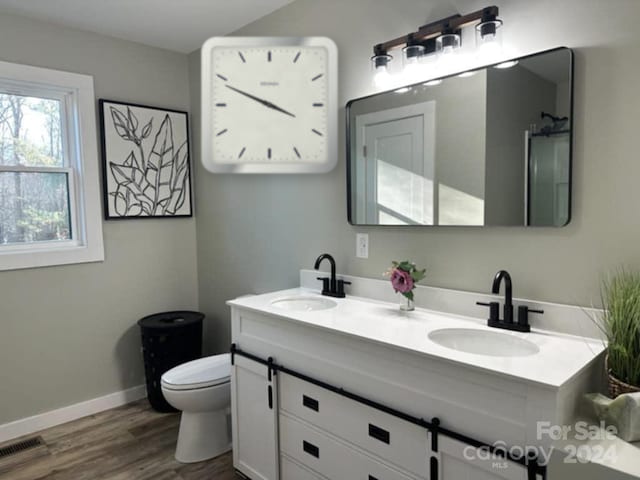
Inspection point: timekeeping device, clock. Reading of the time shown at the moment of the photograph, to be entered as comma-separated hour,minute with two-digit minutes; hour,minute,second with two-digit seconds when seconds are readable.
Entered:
3,49
